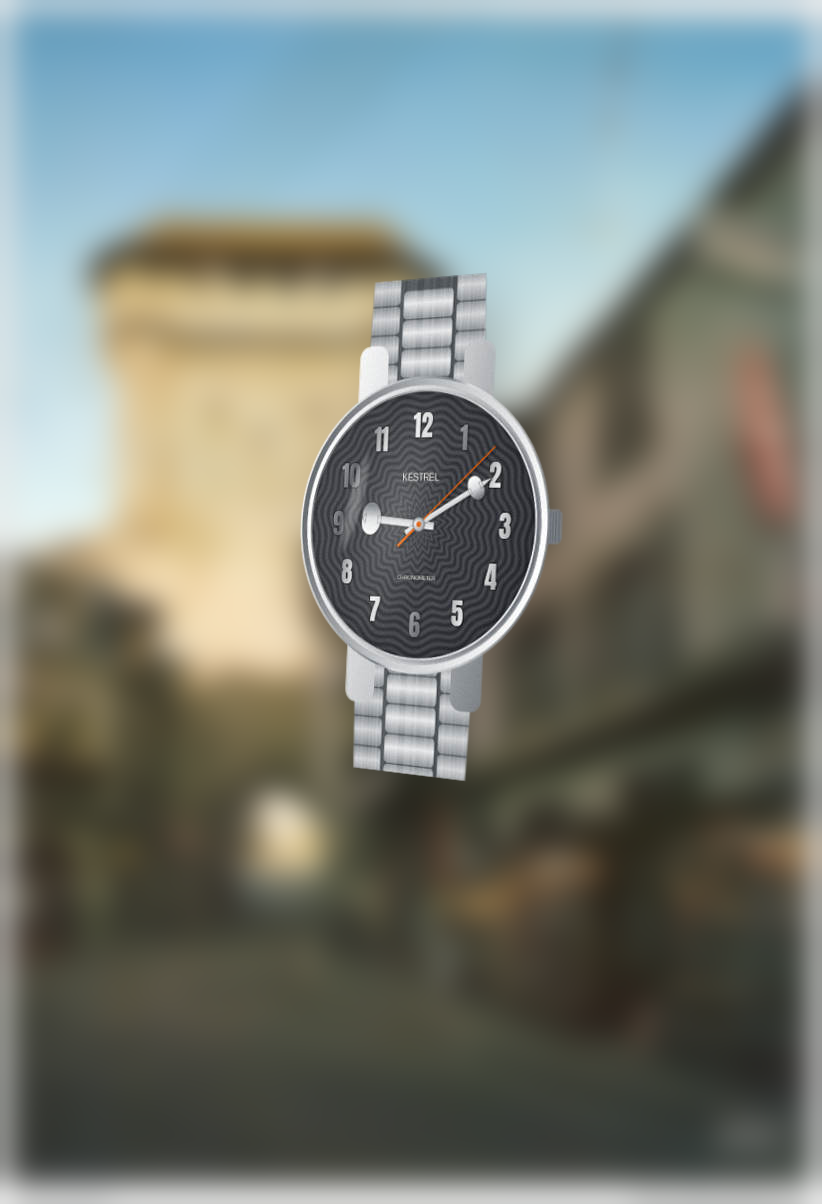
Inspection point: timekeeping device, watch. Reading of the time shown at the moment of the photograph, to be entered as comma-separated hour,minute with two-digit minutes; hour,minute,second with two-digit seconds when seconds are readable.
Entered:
9,10,08
